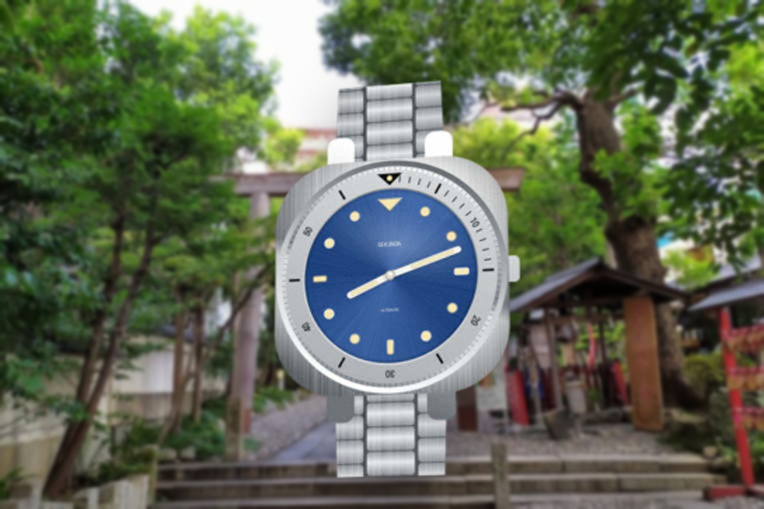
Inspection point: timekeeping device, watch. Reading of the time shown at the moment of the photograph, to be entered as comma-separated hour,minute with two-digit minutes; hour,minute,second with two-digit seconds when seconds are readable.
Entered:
8,12
